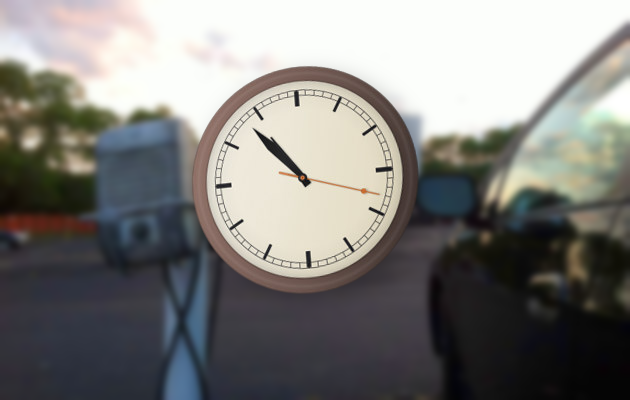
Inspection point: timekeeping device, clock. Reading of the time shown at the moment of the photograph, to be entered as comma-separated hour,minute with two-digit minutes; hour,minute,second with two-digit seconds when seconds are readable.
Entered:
10,53,18
